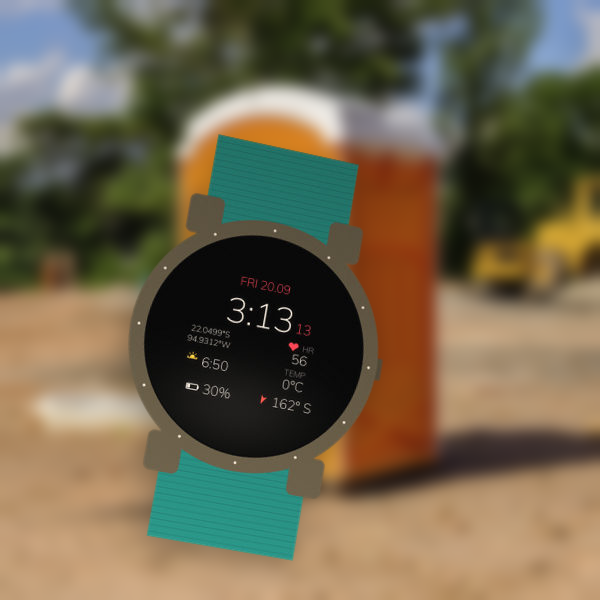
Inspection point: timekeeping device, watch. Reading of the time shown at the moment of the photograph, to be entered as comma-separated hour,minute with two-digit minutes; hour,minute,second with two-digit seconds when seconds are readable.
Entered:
3,13,13
